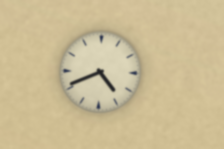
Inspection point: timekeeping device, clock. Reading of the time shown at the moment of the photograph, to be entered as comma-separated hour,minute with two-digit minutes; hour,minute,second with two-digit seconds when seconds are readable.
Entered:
4,41
